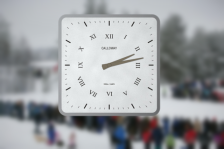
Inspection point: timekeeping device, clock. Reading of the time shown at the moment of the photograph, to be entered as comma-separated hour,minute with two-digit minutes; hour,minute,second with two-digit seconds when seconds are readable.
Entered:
2,13
